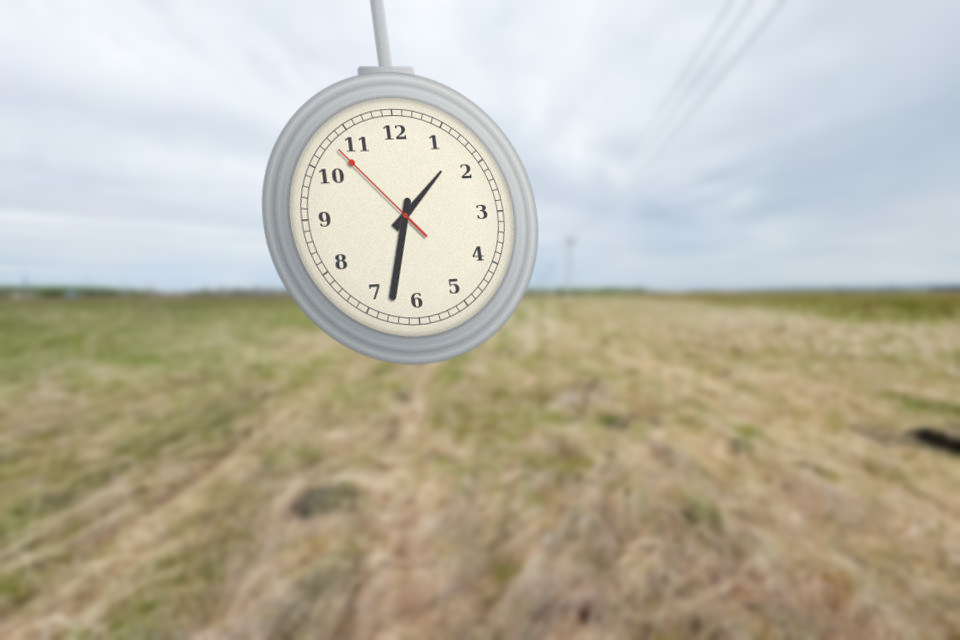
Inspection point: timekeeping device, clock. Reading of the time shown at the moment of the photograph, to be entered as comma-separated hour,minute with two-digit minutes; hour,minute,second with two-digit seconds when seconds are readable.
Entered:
1,32,53
